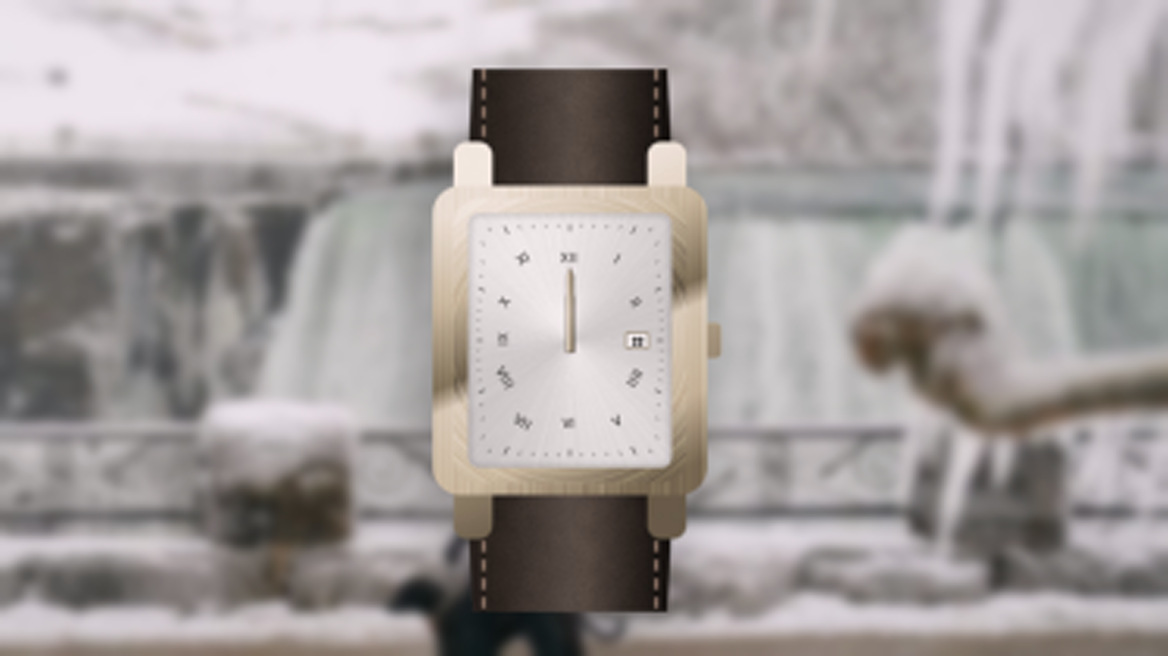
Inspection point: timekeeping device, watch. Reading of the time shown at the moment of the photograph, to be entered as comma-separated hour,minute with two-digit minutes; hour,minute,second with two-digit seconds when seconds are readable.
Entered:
12,00
